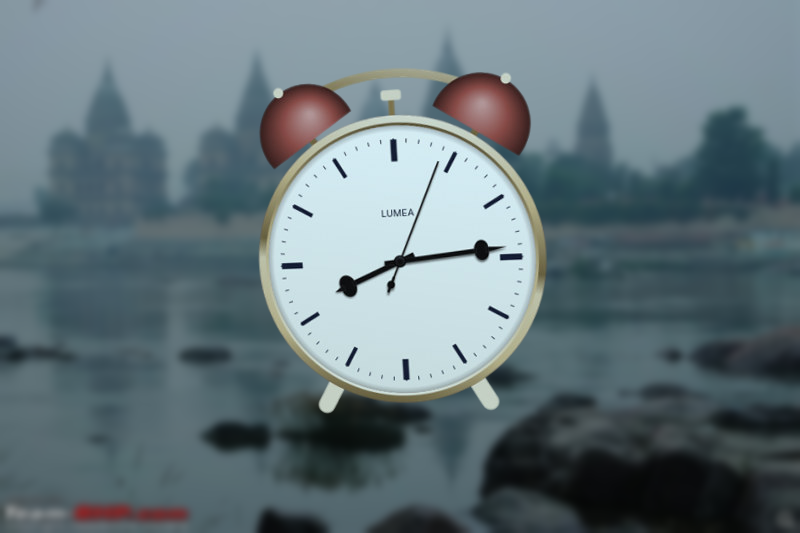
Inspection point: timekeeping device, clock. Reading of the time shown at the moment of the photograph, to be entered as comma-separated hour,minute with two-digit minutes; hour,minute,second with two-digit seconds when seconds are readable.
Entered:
8,14,04
